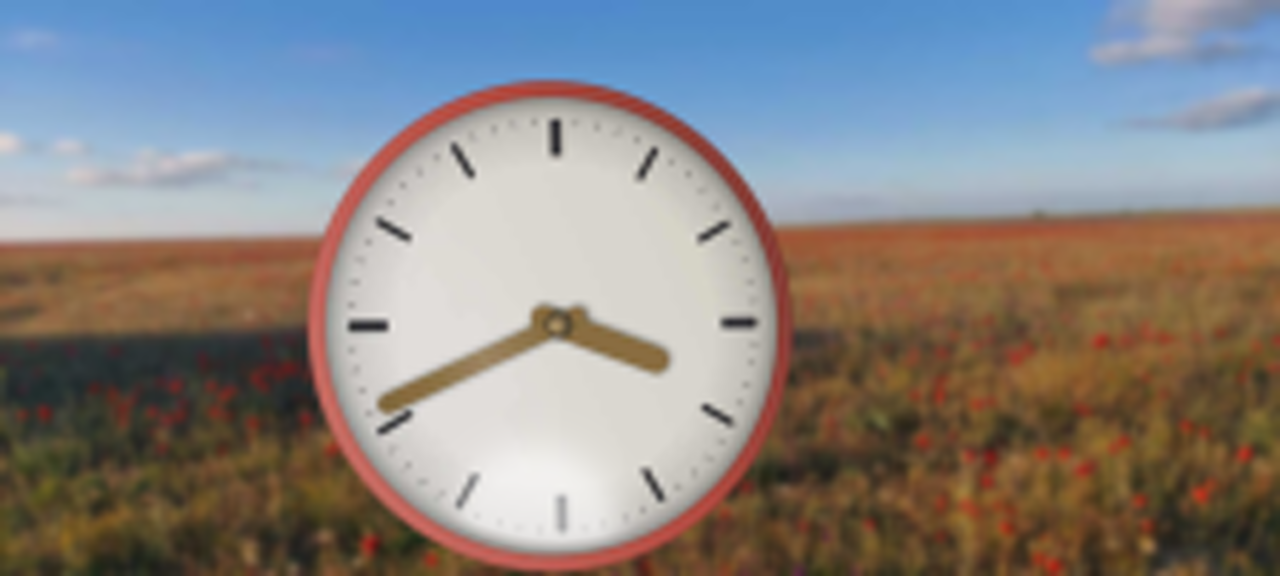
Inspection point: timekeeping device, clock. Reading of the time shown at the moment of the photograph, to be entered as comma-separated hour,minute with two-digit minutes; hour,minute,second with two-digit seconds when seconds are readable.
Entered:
3,41
